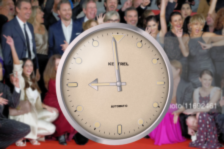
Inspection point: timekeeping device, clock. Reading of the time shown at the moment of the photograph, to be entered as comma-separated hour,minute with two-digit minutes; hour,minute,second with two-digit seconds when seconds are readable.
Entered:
8,59
